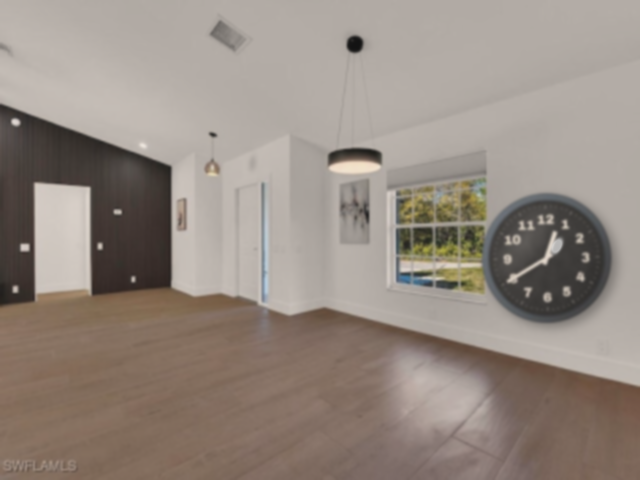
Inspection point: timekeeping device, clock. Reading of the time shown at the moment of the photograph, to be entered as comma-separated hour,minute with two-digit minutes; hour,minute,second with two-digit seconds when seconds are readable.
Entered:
12,40
